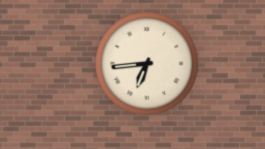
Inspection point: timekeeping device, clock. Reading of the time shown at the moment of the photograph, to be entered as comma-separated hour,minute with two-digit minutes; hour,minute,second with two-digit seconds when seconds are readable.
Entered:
6,44
